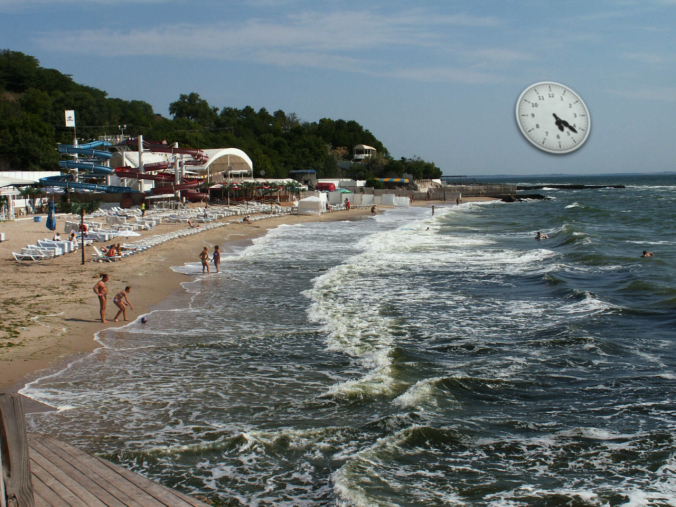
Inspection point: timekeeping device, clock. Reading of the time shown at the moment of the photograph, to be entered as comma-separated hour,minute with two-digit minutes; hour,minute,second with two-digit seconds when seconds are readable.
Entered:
5,22
